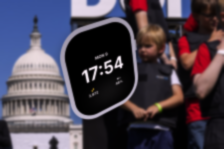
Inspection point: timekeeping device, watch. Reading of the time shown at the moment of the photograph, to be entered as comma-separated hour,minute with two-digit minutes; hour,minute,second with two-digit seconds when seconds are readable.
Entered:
17,54
